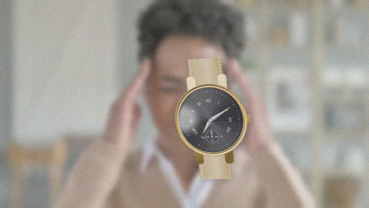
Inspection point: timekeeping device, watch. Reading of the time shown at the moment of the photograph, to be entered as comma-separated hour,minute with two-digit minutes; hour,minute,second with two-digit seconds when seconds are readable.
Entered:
7,10
